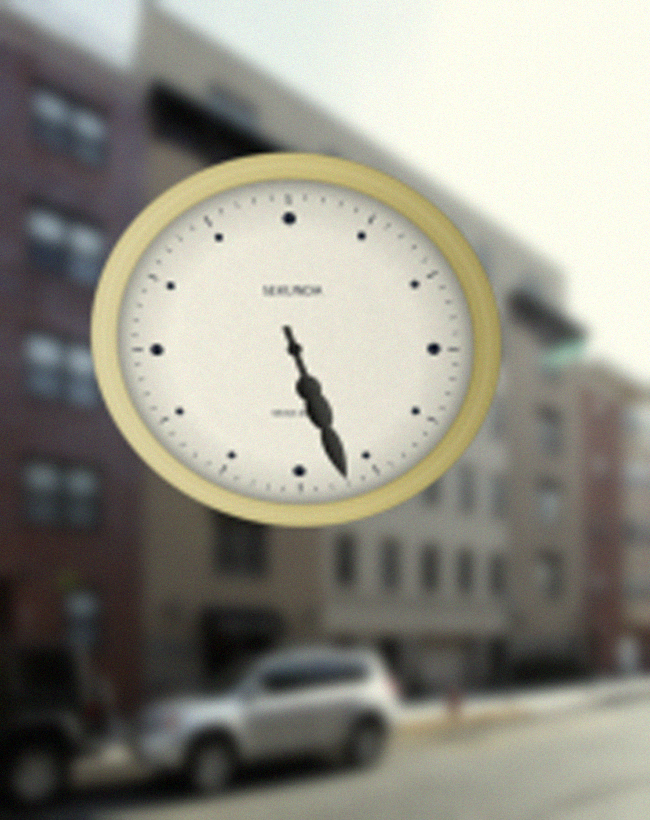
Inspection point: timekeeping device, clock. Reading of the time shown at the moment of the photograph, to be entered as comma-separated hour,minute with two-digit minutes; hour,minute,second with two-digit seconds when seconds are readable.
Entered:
5,27
